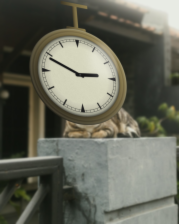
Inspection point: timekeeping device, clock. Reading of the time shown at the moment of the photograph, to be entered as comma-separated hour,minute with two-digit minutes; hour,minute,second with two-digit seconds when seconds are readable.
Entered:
2,49
